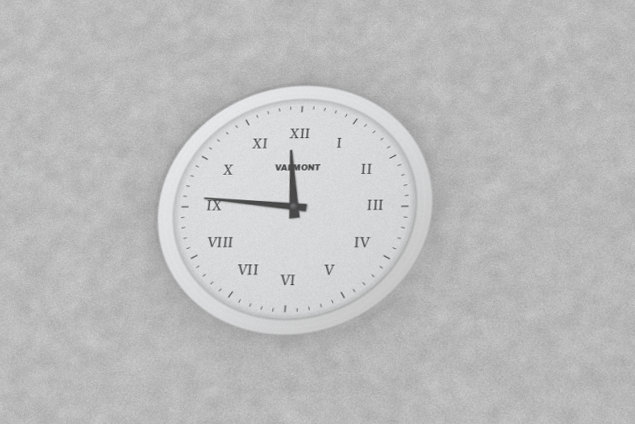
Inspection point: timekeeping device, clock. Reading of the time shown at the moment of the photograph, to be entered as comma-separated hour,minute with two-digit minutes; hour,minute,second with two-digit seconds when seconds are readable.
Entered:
11,46
